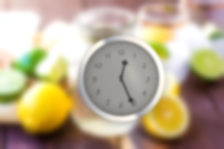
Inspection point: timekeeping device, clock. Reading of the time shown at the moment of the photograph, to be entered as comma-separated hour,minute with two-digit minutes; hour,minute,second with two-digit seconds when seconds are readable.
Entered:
12,26
